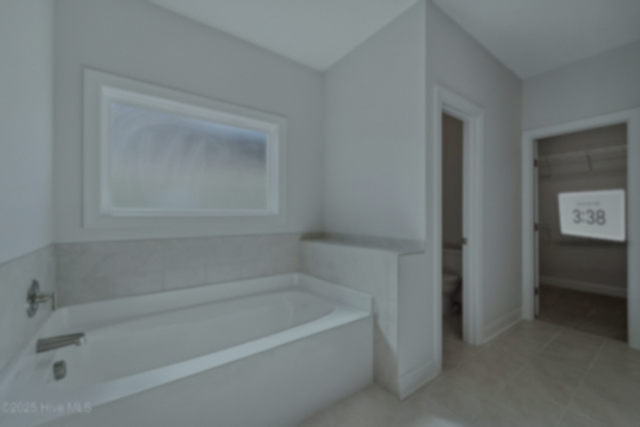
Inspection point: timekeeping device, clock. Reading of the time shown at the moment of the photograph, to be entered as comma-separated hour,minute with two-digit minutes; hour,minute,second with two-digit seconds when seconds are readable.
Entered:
3,38
